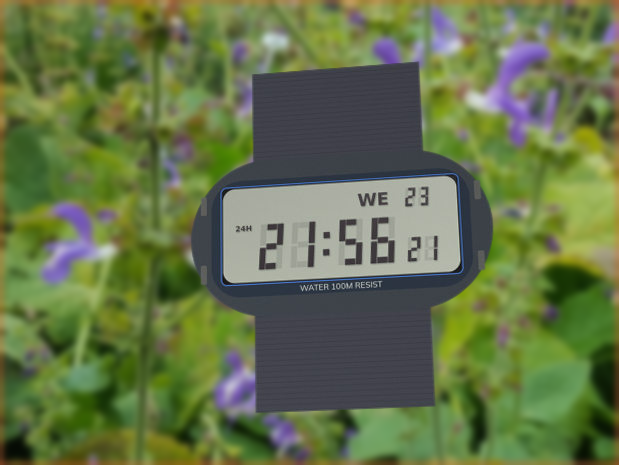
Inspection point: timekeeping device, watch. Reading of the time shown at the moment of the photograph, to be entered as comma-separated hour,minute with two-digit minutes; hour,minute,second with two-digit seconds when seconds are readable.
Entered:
21,56,21
